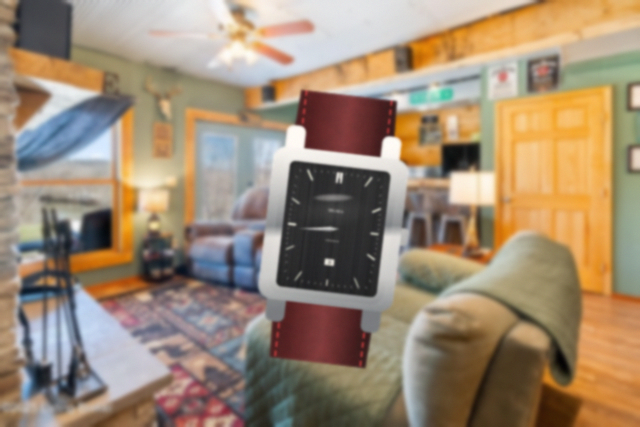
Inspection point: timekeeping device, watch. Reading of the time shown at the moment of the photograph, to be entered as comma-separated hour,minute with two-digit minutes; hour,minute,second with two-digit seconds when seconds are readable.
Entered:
8,44
